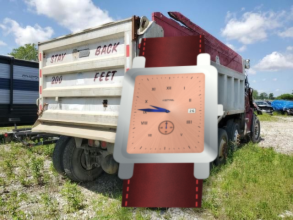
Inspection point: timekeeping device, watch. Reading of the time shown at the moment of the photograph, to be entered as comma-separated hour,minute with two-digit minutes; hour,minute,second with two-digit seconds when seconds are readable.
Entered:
9,46
